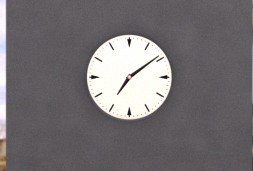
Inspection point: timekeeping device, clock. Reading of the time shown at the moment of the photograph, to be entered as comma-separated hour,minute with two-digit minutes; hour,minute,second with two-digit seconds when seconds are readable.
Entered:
7,09
